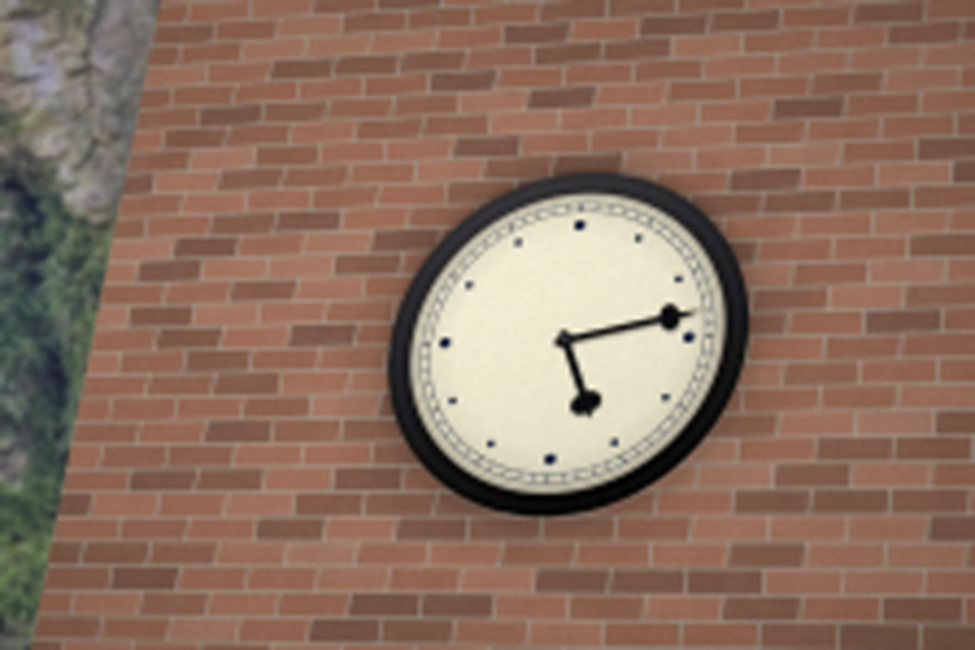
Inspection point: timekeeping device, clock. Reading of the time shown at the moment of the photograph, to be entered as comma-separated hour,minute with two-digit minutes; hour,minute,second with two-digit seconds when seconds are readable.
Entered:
5,13
